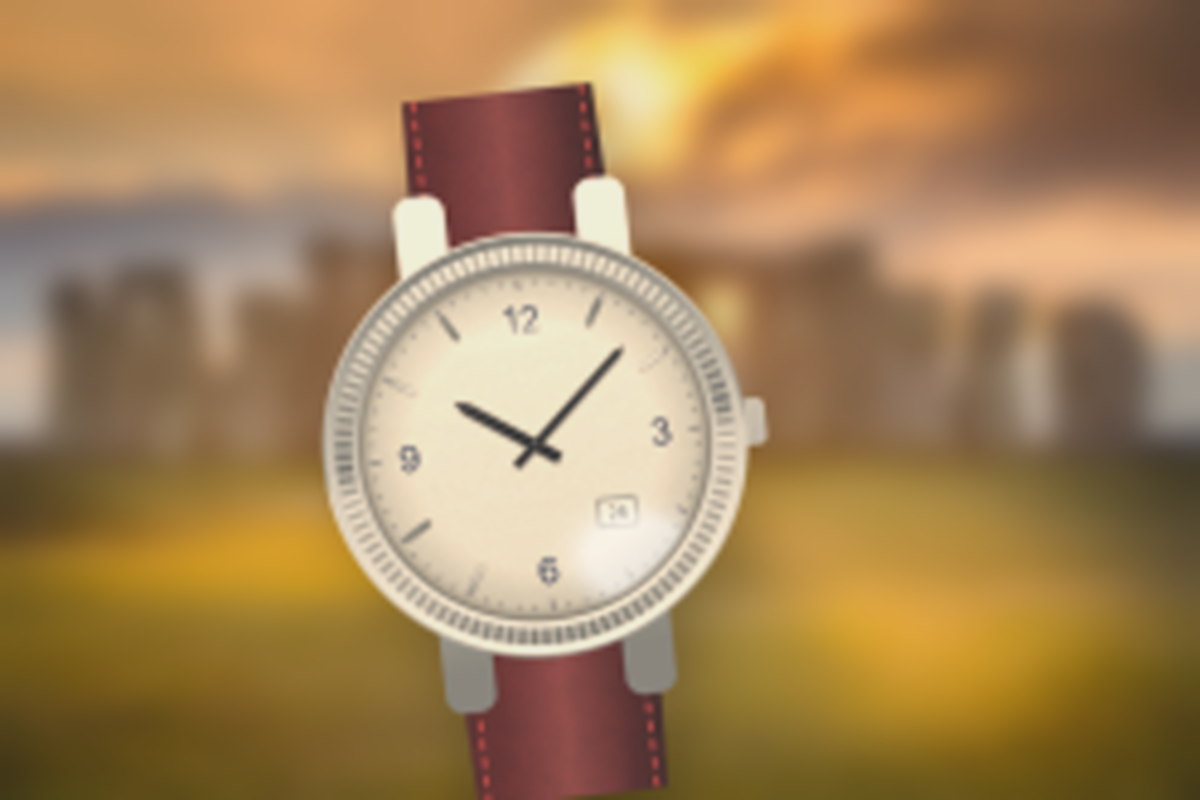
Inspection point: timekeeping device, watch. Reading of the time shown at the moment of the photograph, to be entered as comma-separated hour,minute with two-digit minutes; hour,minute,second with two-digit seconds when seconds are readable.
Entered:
10,08
